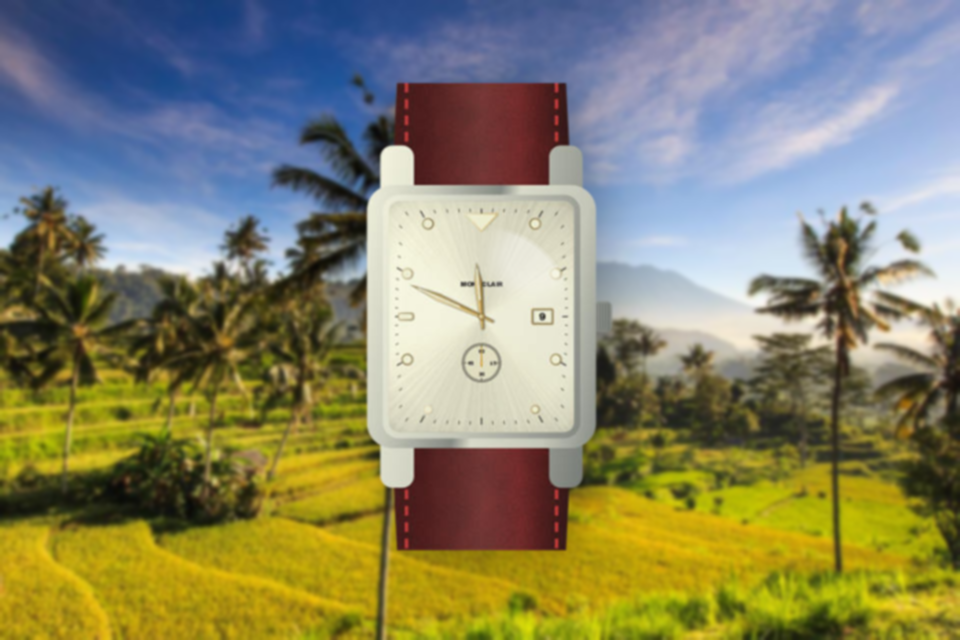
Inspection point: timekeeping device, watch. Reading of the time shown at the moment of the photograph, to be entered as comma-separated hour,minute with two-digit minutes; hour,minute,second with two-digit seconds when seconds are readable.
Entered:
11,49
